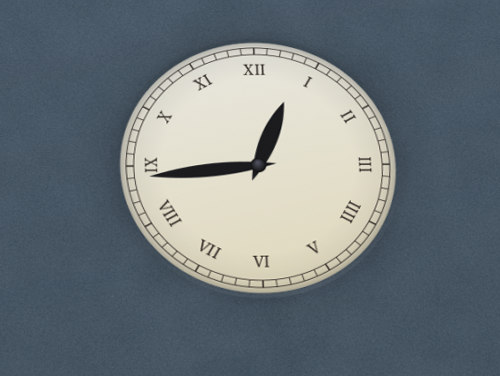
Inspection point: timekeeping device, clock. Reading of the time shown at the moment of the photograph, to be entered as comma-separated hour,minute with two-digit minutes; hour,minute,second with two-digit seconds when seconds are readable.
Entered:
12,44
